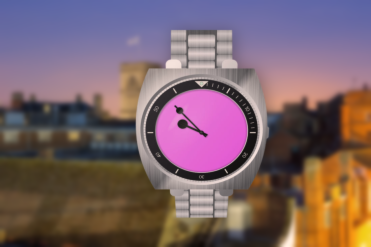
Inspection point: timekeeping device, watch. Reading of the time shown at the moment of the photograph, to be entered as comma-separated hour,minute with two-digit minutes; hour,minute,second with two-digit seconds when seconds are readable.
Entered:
9,53
